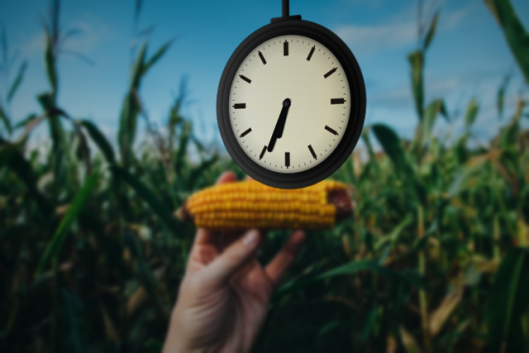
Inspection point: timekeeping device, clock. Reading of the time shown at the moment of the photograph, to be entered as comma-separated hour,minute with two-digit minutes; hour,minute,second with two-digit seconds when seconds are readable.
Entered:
6,34
